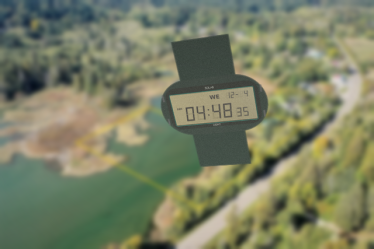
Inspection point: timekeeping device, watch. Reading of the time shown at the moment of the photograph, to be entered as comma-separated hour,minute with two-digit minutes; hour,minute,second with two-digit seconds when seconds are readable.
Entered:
4,48,35
